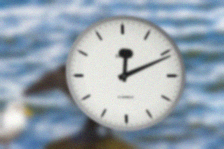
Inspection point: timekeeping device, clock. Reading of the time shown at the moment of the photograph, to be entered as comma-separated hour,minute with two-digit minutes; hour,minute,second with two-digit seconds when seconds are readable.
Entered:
12,11
